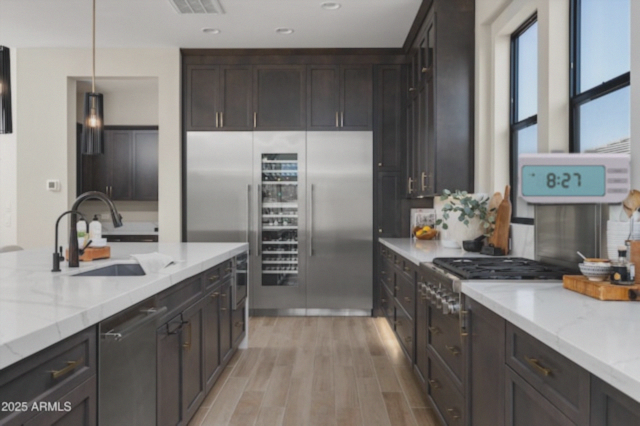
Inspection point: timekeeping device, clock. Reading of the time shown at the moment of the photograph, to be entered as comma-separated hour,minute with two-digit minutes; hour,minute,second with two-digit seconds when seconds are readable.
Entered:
8,27
